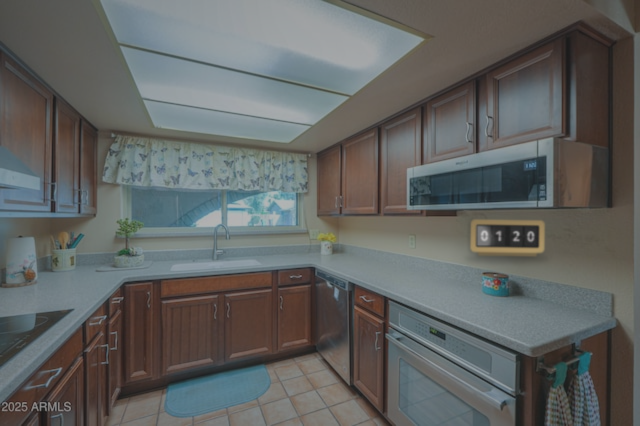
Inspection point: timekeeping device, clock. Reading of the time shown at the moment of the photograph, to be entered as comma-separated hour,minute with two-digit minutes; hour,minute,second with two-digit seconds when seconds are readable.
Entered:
1,20
